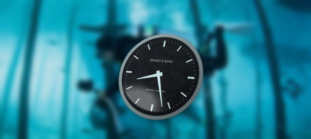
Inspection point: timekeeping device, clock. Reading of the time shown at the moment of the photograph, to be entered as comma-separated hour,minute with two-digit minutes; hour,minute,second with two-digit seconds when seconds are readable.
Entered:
8,27
